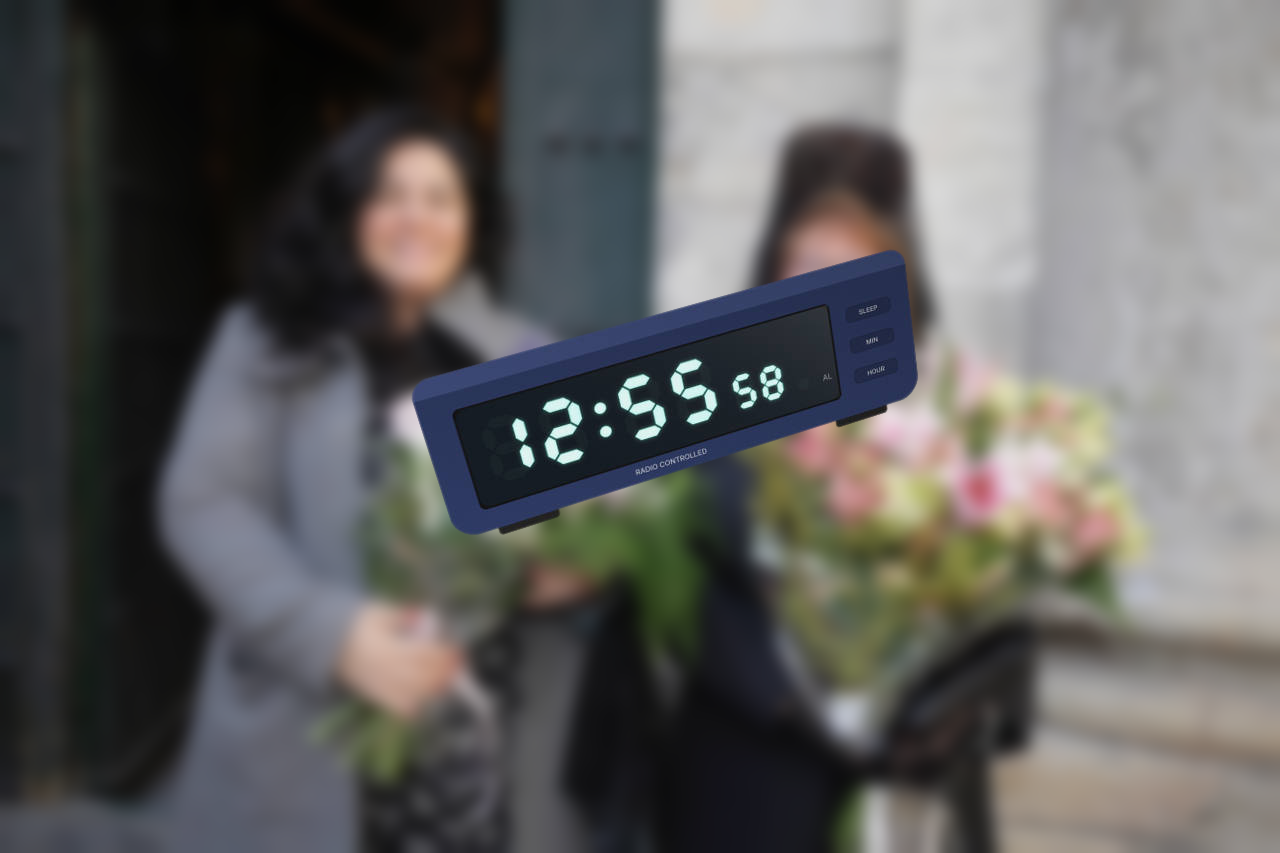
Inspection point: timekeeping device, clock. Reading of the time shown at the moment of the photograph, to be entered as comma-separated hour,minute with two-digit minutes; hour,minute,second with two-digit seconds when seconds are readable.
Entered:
12,55,58
